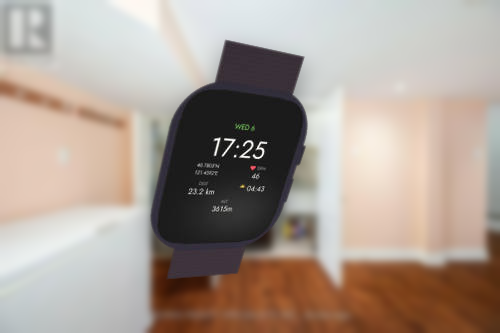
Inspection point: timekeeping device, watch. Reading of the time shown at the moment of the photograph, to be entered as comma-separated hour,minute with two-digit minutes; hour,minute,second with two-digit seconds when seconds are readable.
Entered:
17,25
